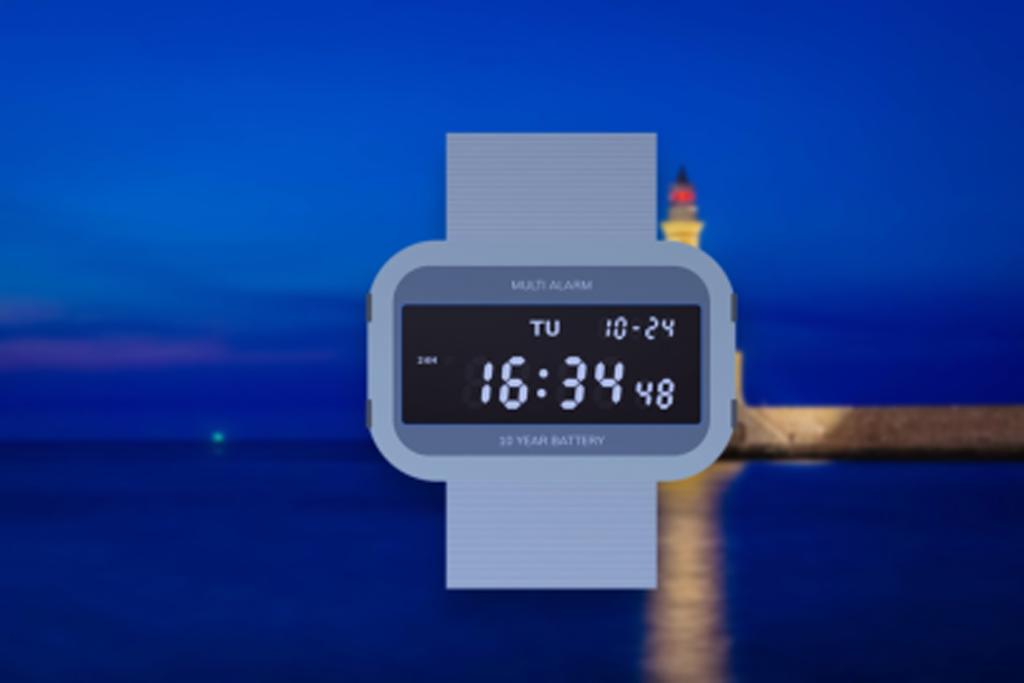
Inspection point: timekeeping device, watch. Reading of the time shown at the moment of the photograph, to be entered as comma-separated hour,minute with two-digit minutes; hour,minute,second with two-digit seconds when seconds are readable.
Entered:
16,34,48
